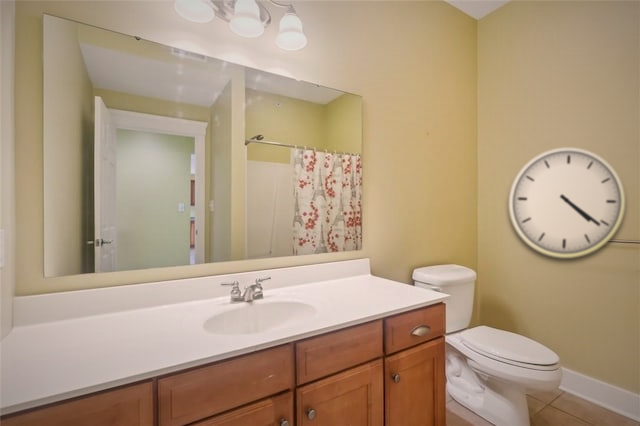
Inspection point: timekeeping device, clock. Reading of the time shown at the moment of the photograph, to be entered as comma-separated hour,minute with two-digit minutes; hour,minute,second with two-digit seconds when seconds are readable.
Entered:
4,21
